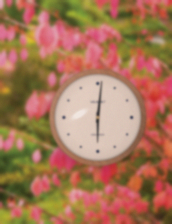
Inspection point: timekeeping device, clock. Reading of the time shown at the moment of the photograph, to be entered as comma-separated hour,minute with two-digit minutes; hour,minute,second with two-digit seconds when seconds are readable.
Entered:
6,01
